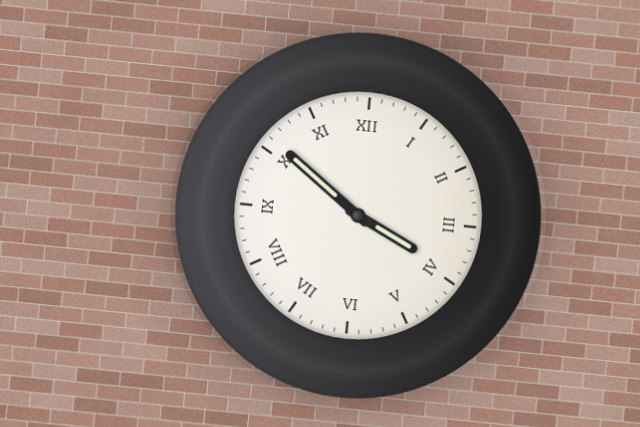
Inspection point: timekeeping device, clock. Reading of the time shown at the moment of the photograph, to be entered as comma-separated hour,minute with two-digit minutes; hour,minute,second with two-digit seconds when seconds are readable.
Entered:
3,51
